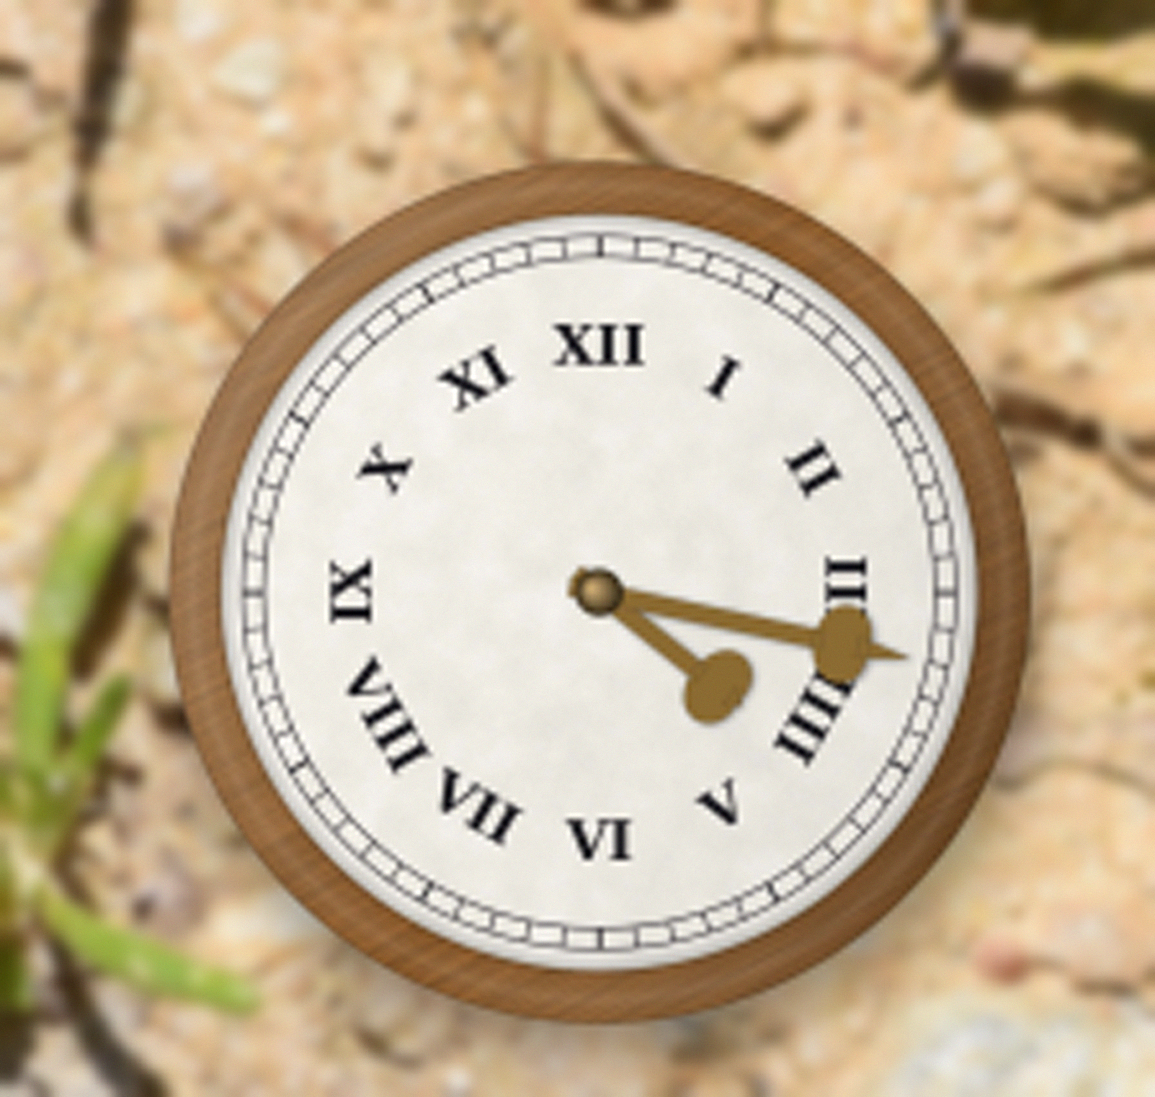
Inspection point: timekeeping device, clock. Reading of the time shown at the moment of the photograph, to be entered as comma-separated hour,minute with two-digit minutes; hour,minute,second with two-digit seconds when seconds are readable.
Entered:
4,17
